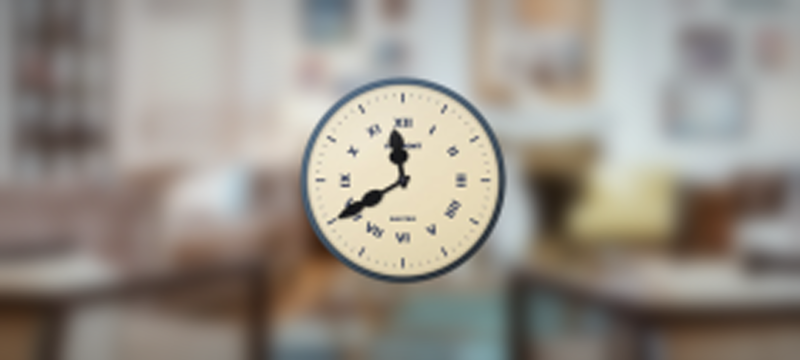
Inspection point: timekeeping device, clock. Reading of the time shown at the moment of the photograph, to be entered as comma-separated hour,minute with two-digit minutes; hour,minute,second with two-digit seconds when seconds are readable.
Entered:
11,40
